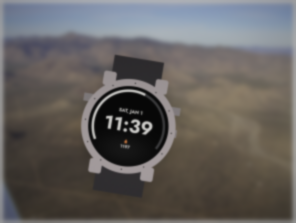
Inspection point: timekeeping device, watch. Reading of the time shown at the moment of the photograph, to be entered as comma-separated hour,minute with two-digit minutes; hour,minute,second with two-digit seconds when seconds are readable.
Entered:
11,39
